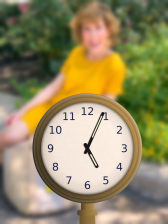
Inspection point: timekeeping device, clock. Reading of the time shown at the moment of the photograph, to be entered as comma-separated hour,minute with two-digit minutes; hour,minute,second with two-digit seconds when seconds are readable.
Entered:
5,04
